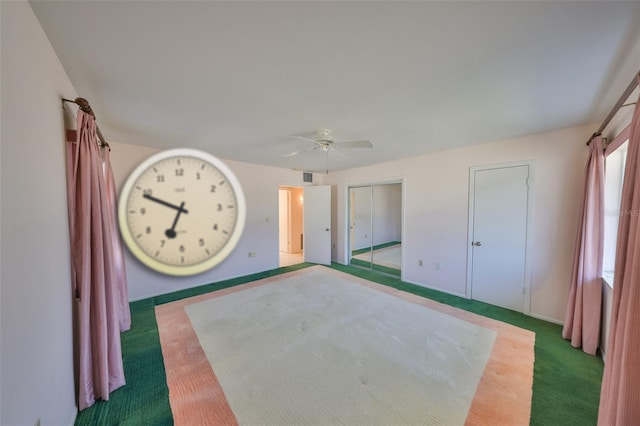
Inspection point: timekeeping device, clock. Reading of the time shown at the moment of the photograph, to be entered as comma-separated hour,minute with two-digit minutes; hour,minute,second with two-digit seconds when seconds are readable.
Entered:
6,49
